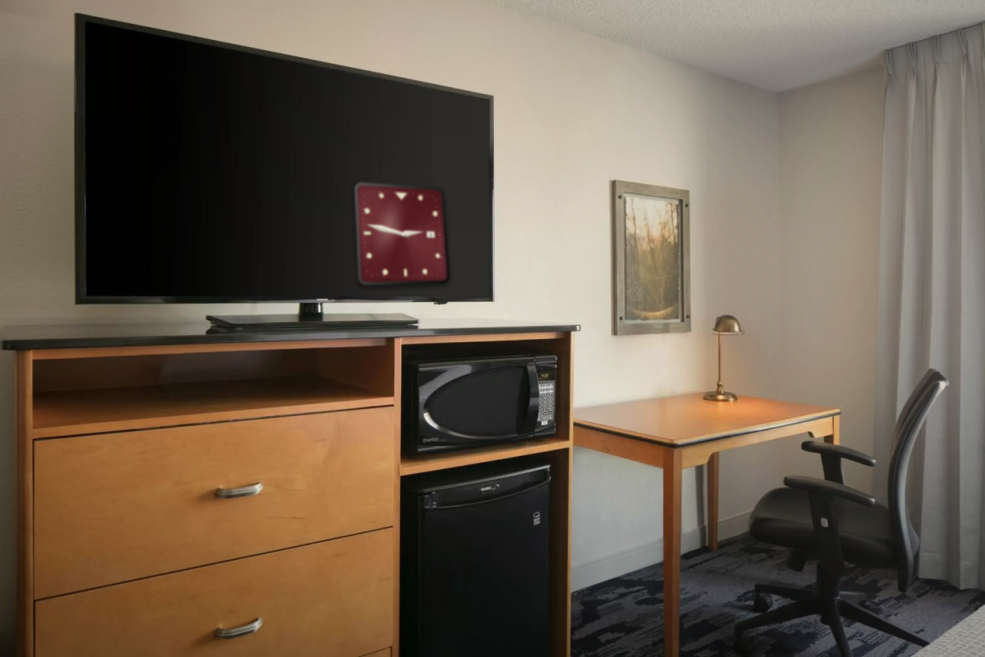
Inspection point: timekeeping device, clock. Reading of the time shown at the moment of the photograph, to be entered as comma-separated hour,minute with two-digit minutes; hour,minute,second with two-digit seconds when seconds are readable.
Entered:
2,47
